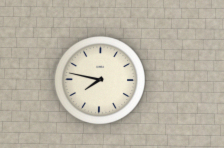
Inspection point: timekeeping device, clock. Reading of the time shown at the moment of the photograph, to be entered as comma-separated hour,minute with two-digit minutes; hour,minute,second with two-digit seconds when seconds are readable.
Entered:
7,47
